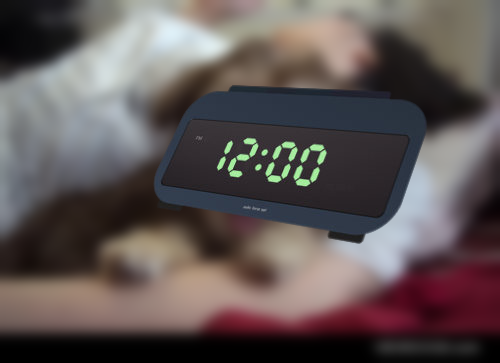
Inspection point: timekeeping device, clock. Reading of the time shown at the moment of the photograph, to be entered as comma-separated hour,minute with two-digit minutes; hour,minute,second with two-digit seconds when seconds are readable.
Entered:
12,00
